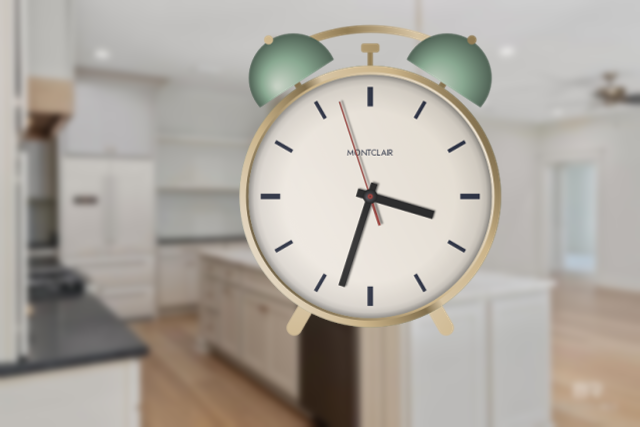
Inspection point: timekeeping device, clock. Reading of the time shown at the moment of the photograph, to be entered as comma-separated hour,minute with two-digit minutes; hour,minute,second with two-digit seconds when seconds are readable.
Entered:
3,32,57
